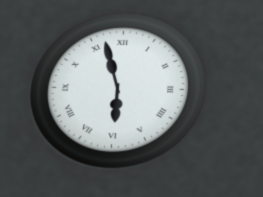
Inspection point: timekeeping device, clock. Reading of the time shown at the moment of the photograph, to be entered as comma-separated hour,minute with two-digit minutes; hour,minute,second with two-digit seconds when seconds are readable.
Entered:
5,57
